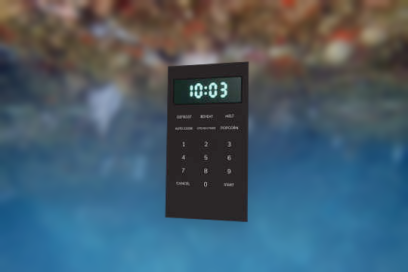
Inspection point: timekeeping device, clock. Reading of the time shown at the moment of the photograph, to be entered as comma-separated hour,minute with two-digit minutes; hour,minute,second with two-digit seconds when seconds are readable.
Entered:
10,03
